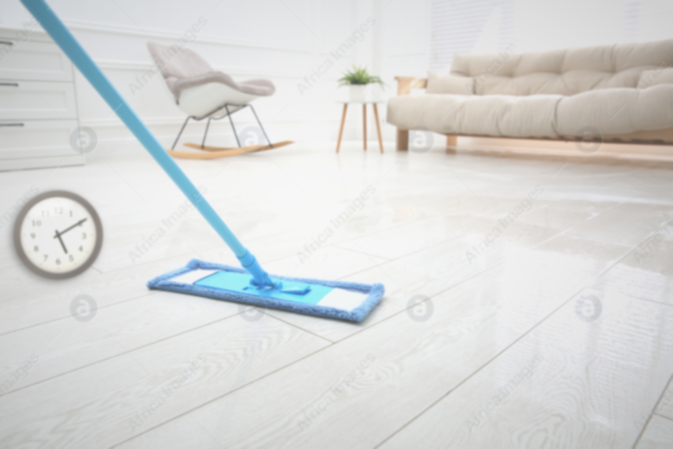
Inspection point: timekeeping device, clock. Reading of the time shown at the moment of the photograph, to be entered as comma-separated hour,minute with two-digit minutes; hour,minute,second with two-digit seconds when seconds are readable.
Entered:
5,10
